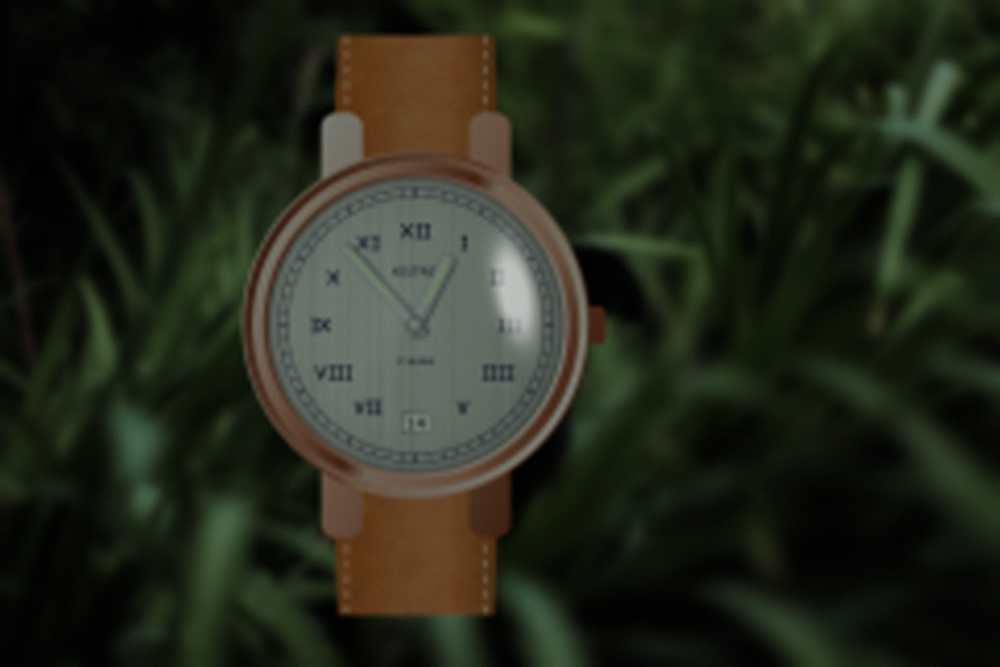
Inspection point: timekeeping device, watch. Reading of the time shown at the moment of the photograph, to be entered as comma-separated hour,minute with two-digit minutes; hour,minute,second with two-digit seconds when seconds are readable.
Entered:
12,53
